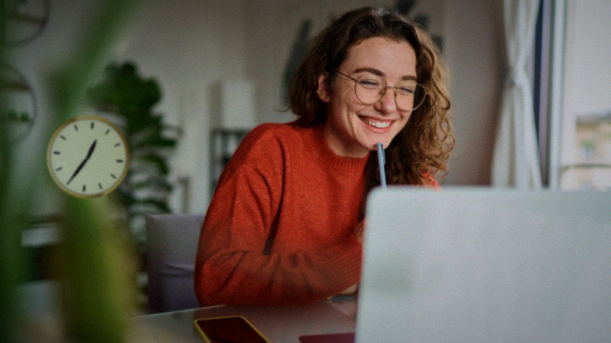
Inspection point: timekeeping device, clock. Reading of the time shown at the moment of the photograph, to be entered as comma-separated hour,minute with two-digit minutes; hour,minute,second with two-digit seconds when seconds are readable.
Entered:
12,35
